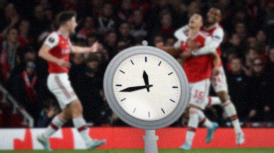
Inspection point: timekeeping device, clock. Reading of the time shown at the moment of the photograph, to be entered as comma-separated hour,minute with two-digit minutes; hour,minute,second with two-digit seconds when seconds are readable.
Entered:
11,43
